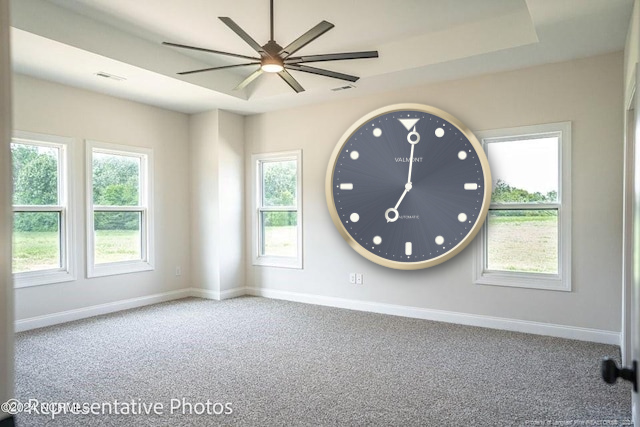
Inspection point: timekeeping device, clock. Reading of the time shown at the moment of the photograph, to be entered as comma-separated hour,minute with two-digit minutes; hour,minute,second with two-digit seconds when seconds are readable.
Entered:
7,01
